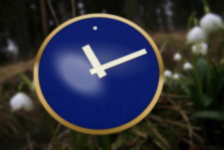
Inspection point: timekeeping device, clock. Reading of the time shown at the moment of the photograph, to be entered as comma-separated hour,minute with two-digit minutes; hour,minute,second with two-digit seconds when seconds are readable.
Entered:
11,12
